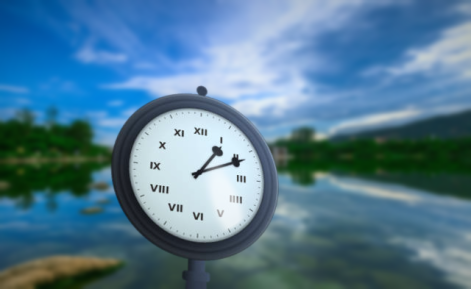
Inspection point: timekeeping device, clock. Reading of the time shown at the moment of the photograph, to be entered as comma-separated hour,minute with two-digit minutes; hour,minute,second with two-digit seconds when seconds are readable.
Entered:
1,11
